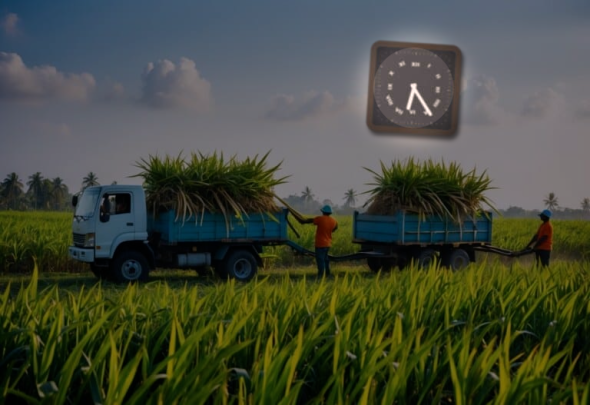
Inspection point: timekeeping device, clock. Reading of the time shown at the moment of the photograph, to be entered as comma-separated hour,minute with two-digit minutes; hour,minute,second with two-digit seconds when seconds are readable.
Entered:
6,24
